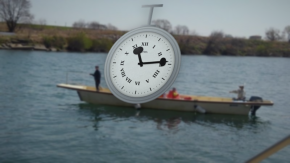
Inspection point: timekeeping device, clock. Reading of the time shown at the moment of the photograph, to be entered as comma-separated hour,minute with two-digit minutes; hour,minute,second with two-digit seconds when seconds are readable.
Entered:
11,14
